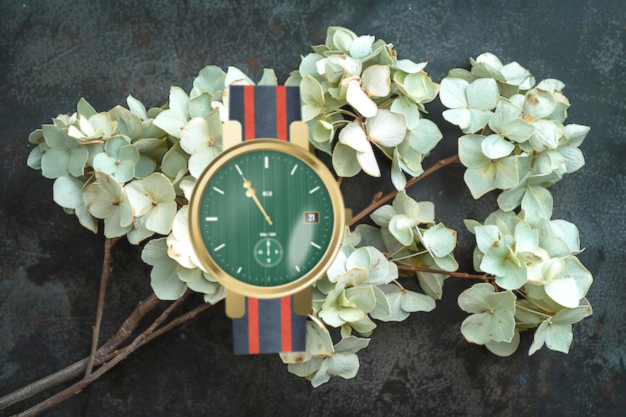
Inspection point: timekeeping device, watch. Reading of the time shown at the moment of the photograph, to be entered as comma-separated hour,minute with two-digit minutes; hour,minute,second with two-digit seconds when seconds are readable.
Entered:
10,55
